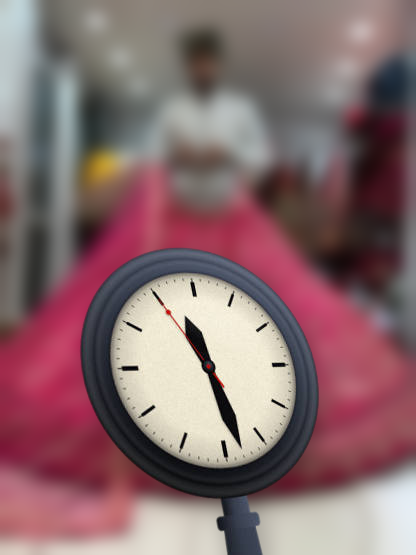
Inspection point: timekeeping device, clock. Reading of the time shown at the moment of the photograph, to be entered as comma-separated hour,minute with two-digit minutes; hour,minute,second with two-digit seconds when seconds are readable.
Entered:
11,27,55
